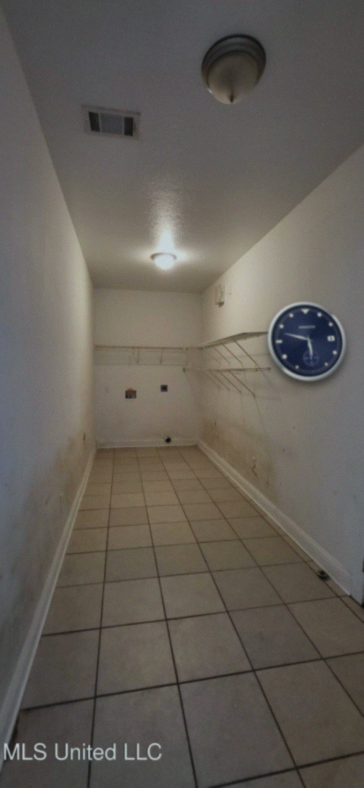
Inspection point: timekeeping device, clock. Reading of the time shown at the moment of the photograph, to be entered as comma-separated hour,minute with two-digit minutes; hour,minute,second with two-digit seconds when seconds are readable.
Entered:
5,48
